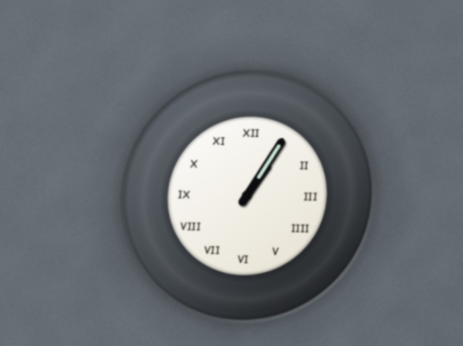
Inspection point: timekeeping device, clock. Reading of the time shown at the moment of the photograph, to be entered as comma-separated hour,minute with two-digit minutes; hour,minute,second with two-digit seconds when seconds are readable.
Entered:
1,05
